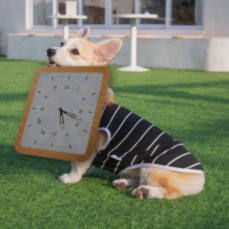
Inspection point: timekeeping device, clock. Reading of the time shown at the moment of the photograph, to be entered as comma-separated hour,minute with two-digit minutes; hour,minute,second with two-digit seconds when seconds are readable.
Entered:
5,18
